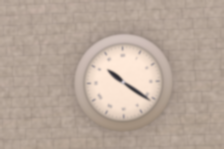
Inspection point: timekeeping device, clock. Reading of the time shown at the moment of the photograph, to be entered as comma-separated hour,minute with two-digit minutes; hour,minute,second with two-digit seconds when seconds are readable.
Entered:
10,21
